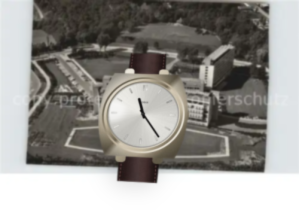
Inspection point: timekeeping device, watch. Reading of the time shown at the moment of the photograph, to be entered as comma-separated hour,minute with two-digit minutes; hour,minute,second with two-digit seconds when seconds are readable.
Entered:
11,24
